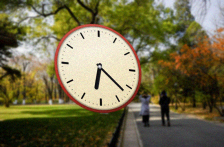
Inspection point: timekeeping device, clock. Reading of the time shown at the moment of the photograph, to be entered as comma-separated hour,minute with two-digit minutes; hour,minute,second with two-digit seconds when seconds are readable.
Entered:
6,22
